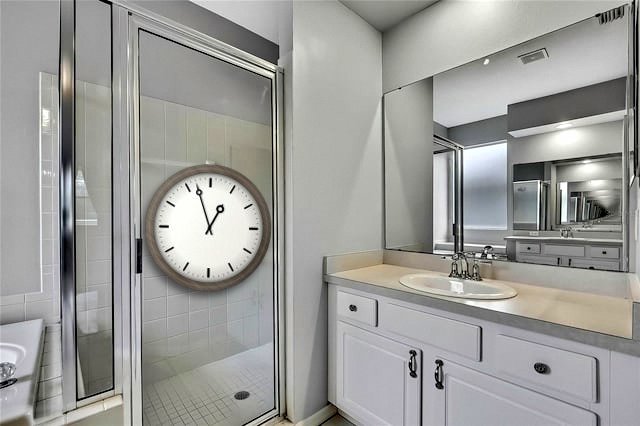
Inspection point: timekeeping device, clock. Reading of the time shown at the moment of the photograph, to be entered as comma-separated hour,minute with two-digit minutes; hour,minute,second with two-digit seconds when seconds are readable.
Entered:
12,57
